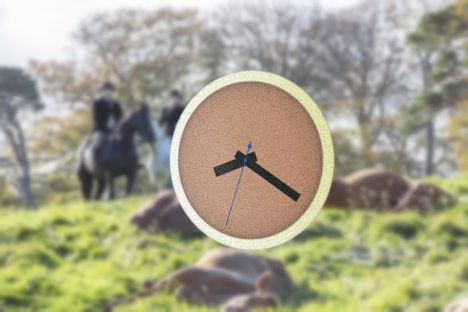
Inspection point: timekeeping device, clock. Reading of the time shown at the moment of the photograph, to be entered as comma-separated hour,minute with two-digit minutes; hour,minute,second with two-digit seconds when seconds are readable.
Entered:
8,20,33
